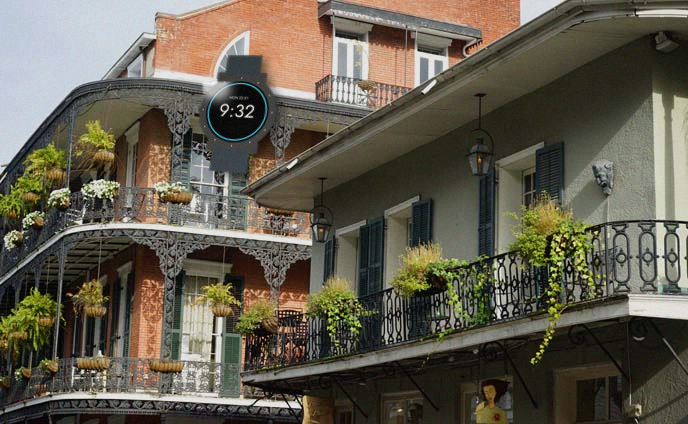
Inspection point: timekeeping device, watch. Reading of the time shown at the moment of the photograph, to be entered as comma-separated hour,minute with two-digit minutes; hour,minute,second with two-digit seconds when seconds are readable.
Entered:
9,32
